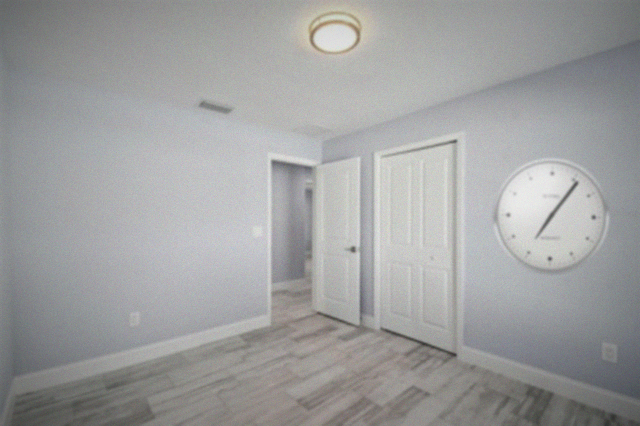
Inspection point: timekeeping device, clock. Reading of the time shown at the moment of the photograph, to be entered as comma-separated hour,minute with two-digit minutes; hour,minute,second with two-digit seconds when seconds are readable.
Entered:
7,06
